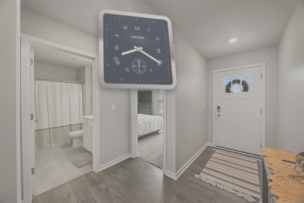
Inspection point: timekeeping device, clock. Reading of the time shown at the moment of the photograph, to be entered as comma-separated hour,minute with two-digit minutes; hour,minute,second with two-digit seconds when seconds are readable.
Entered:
8,20
